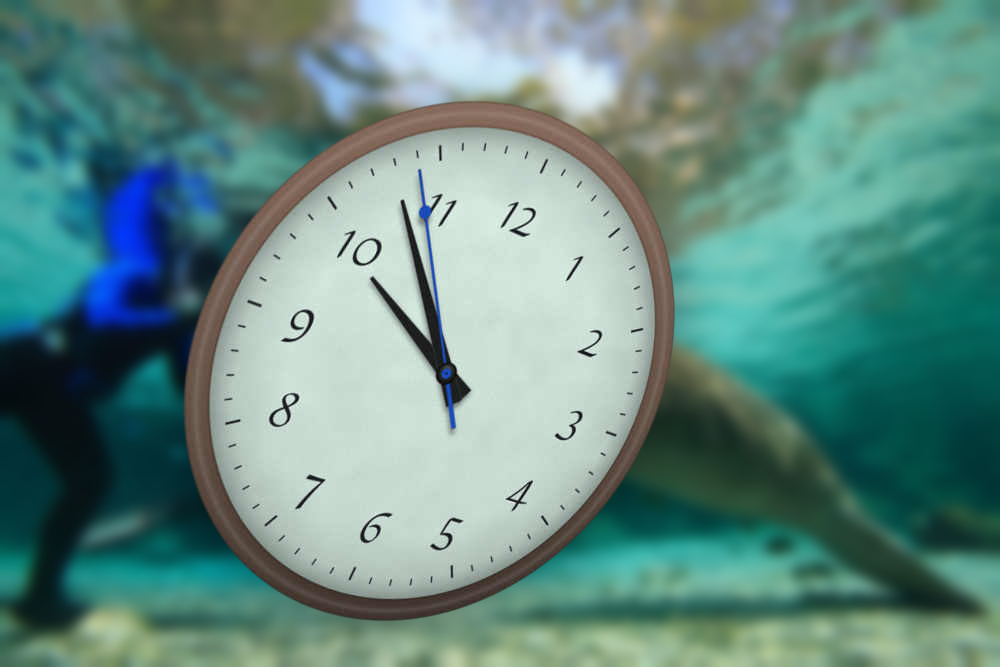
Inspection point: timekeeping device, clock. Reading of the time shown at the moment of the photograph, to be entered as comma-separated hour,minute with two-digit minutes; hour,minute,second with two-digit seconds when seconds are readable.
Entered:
9,52,54
